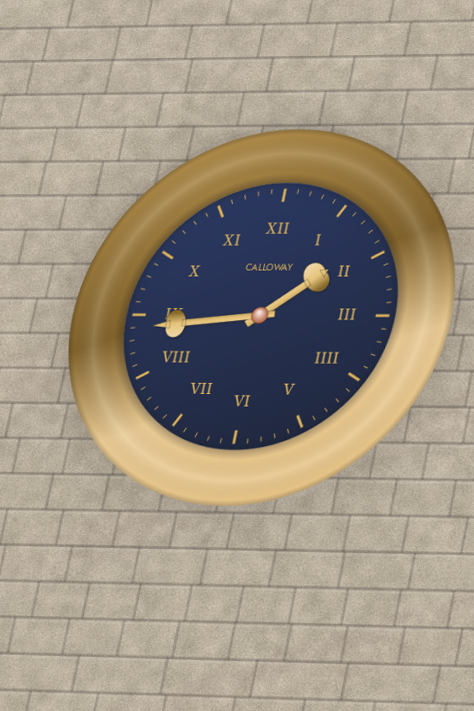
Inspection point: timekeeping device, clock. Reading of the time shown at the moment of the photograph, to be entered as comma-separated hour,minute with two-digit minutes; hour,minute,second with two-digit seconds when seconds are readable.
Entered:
1,44
